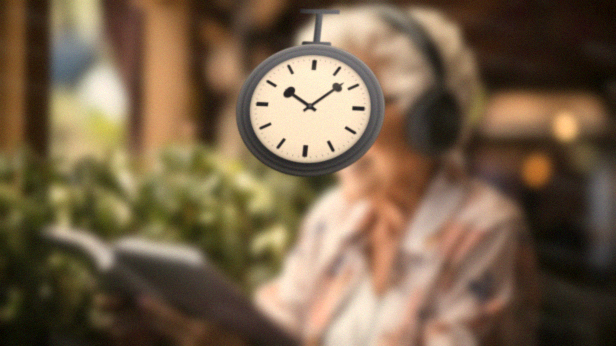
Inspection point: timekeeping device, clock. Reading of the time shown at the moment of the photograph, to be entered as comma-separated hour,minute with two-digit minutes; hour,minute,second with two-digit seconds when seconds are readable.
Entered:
10,08
